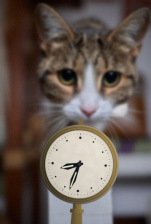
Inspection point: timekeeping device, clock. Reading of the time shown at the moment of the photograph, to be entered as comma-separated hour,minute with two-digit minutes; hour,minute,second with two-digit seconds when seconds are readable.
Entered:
8,33
